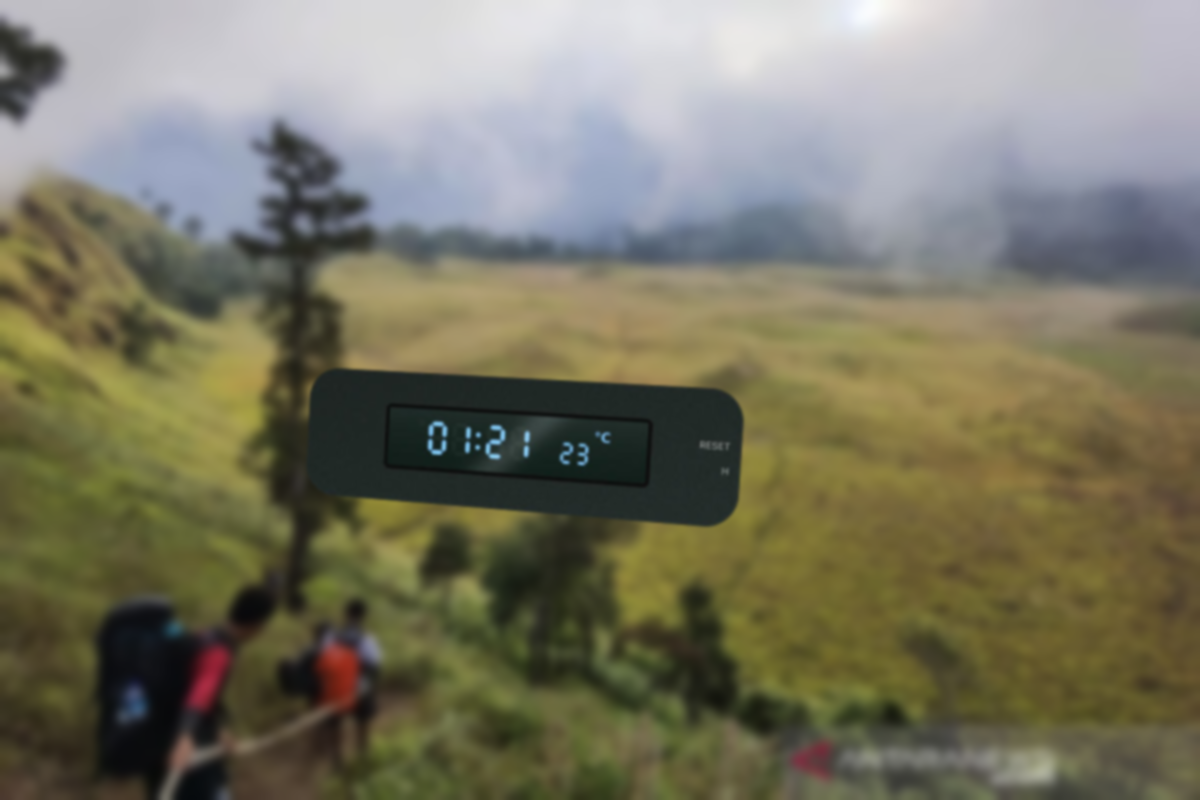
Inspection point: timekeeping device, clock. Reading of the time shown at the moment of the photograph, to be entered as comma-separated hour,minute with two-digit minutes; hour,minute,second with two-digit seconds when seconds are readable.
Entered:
1,21
